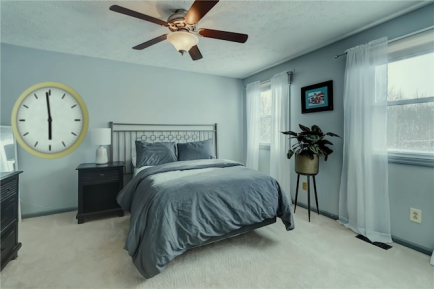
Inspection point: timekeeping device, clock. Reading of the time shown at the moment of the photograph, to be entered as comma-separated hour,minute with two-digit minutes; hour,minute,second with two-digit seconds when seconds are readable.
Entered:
5,59
